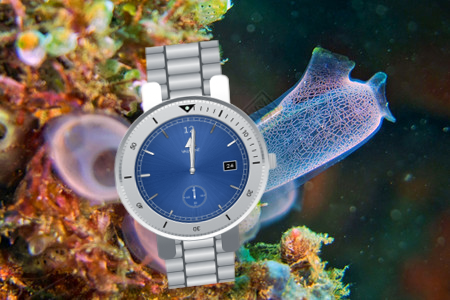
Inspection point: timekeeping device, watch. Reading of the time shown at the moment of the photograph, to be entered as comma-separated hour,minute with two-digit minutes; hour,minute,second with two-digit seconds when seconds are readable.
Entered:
12,01
